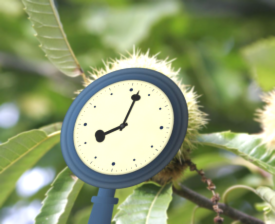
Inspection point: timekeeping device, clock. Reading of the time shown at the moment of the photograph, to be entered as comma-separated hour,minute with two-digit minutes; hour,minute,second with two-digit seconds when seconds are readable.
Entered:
8,02
